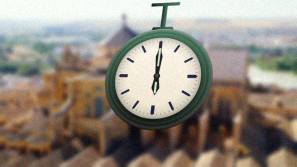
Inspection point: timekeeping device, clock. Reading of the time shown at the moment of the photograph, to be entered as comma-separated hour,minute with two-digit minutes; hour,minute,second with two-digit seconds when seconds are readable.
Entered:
6,00
